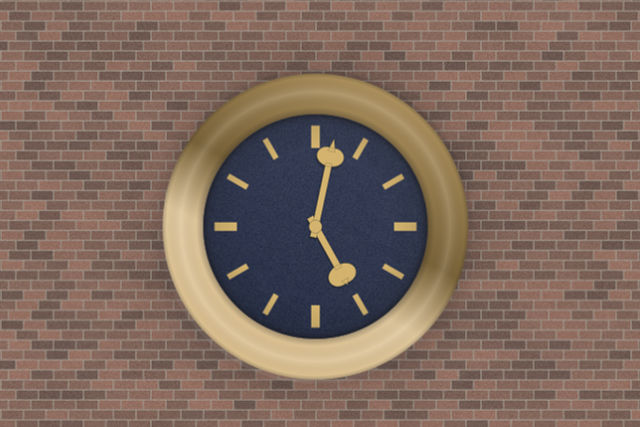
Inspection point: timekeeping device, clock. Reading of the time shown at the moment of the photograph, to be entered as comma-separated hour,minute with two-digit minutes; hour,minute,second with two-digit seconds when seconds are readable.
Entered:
5,02
